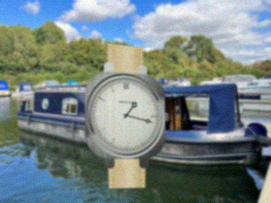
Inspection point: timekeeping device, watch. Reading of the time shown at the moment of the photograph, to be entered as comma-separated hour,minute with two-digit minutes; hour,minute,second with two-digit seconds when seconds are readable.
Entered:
1,17
